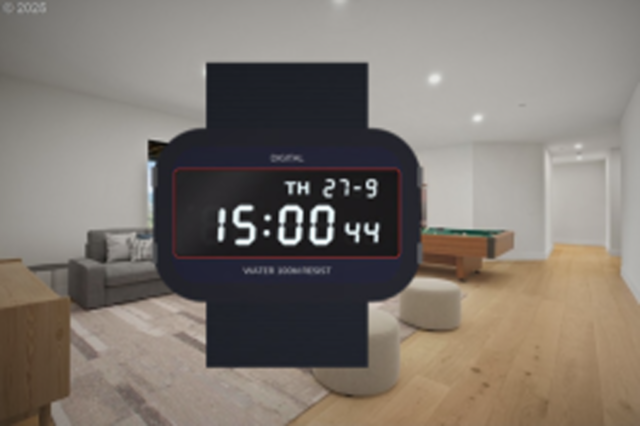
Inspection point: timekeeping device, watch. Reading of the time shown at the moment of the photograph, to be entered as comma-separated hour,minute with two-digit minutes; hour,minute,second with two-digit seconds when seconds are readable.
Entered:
15,00,44
